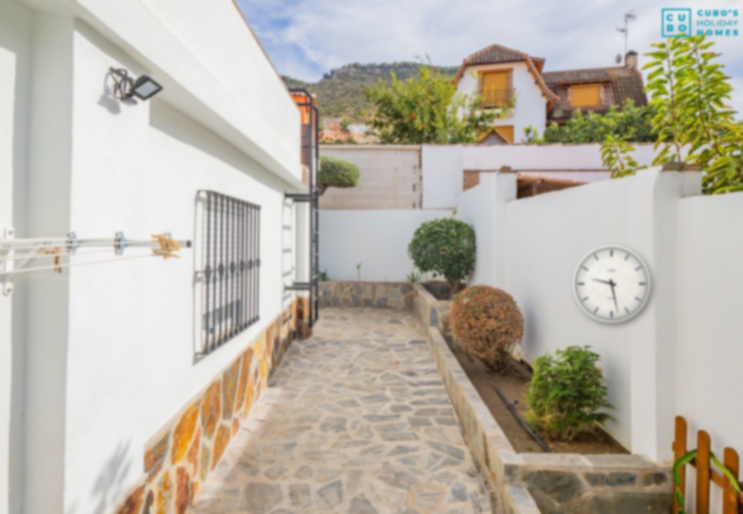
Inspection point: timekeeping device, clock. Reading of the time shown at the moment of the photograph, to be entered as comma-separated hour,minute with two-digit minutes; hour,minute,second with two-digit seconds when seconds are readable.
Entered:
9,28
